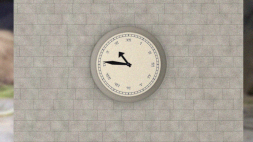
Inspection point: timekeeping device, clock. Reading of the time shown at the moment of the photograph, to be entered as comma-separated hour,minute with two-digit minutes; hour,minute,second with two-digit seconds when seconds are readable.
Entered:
10,46
